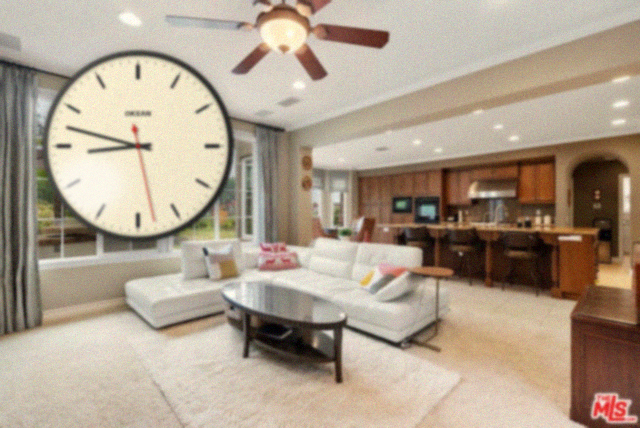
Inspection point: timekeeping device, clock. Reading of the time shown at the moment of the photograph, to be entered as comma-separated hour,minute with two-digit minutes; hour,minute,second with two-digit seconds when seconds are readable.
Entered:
8,47,28
